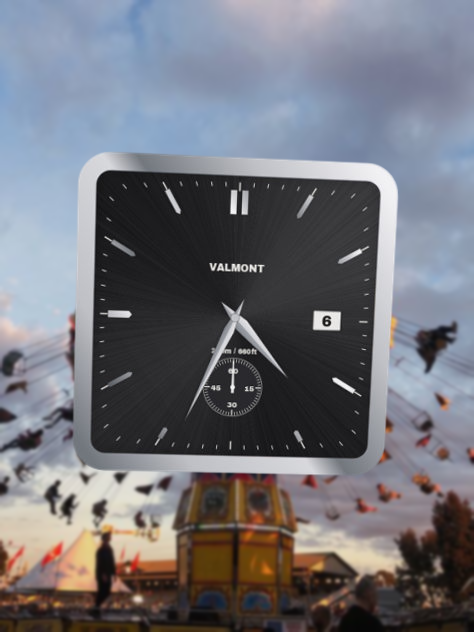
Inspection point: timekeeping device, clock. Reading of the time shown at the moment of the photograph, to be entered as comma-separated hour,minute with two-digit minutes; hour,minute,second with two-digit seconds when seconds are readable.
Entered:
4,34
